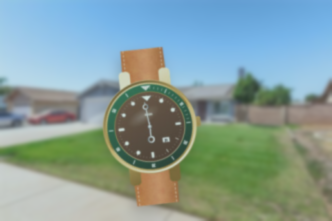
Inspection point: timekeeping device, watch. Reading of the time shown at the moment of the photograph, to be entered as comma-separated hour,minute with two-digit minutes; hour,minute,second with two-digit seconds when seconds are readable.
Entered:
5,59
